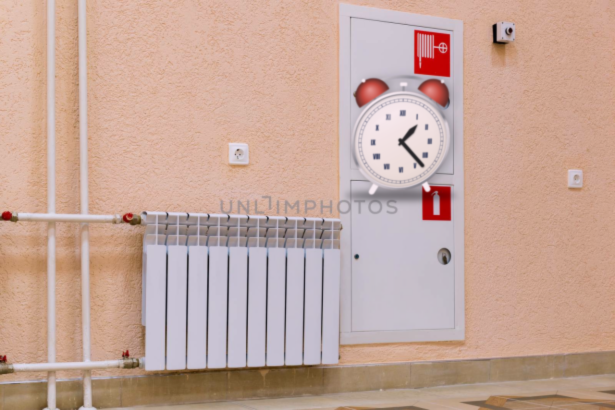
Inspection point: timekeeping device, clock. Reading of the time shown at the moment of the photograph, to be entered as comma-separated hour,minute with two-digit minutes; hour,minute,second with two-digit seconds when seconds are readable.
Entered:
1,23
